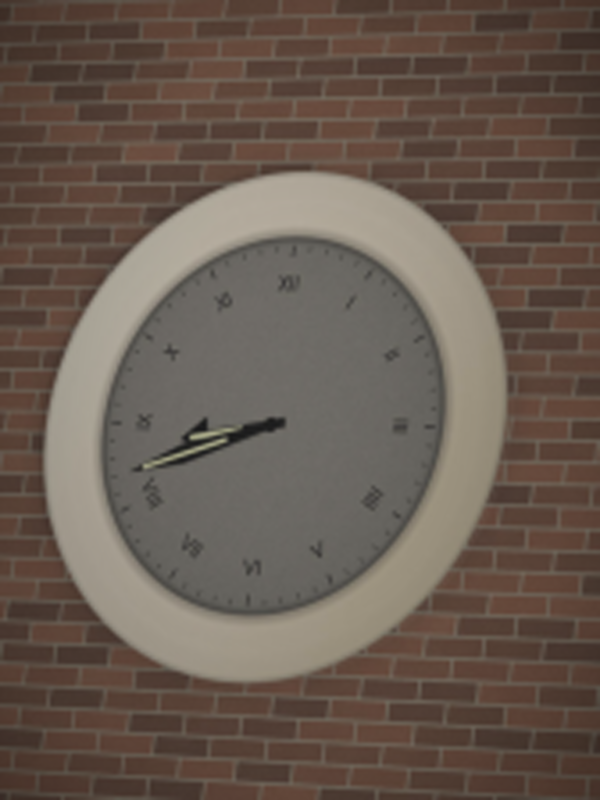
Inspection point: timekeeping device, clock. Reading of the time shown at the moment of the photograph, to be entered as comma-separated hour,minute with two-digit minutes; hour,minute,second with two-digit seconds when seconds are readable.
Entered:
8,42
